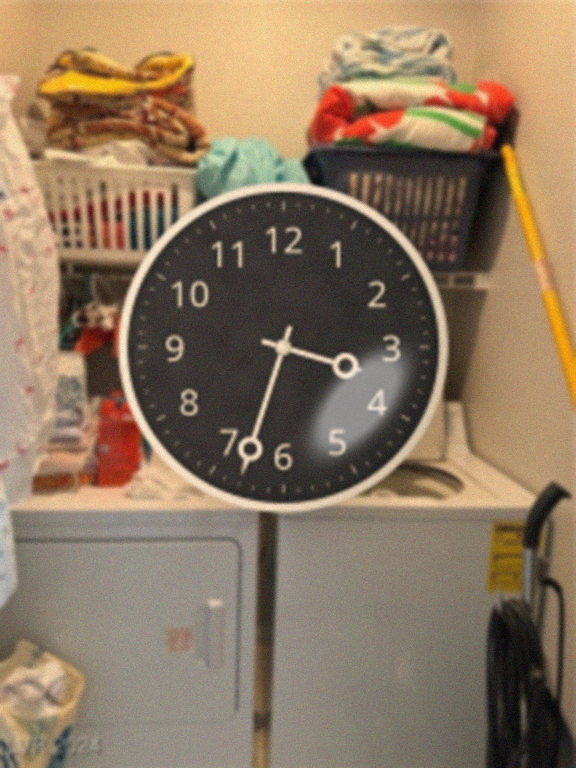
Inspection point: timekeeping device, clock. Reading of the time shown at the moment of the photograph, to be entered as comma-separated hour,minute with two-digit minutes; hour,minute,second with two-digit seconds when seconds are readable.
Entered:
3,33
